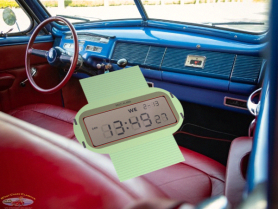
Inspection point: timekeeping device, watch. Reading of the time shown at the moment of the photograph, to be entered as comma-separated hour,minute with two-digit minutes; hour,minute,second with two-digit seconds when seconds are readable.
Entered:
13,49,27
